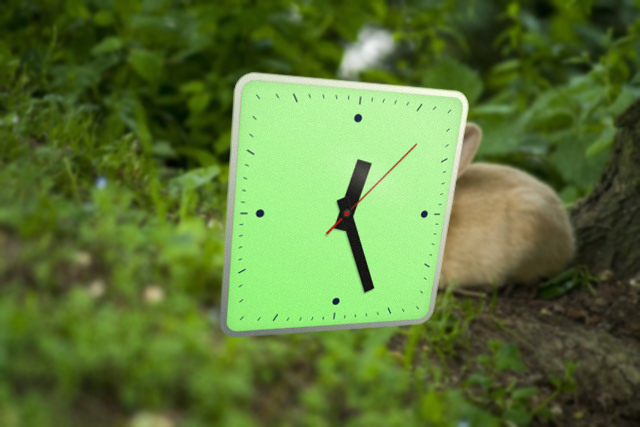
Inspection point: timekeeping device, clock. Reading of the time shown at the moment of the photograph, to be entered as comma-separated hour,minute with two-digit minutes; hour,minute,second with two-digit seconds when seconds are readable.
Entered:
12,26,07
